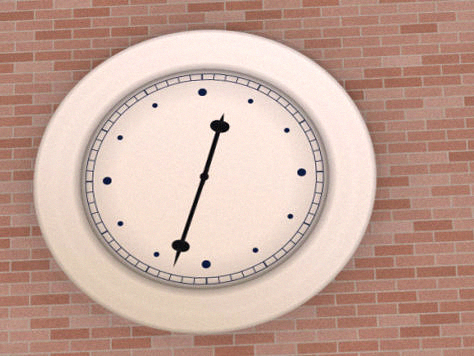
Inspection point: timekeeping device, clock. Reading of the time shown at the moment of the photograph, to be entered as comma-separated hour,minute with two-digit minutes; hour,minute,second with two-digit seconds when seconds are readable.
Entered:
12,33
